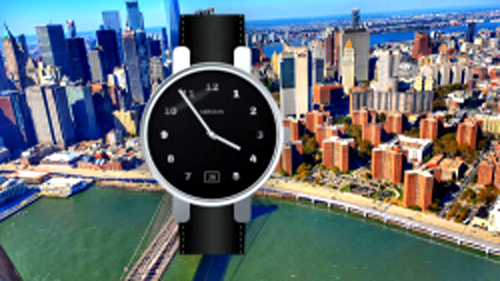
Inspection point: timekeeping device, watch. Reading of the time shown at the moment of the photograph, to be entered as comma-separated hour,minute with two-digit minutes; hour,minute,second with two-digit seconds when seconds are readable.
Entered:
3,54
